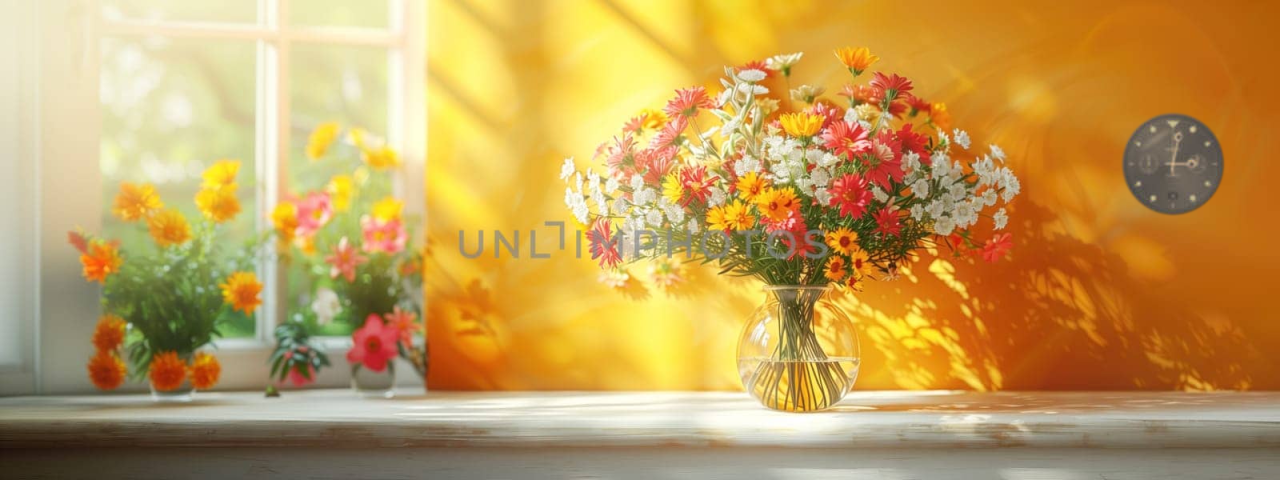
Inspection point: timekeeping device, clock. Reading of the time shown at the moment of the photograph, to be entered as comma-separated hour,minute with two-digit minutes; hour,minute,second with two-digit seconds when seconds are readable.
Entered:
3,02
